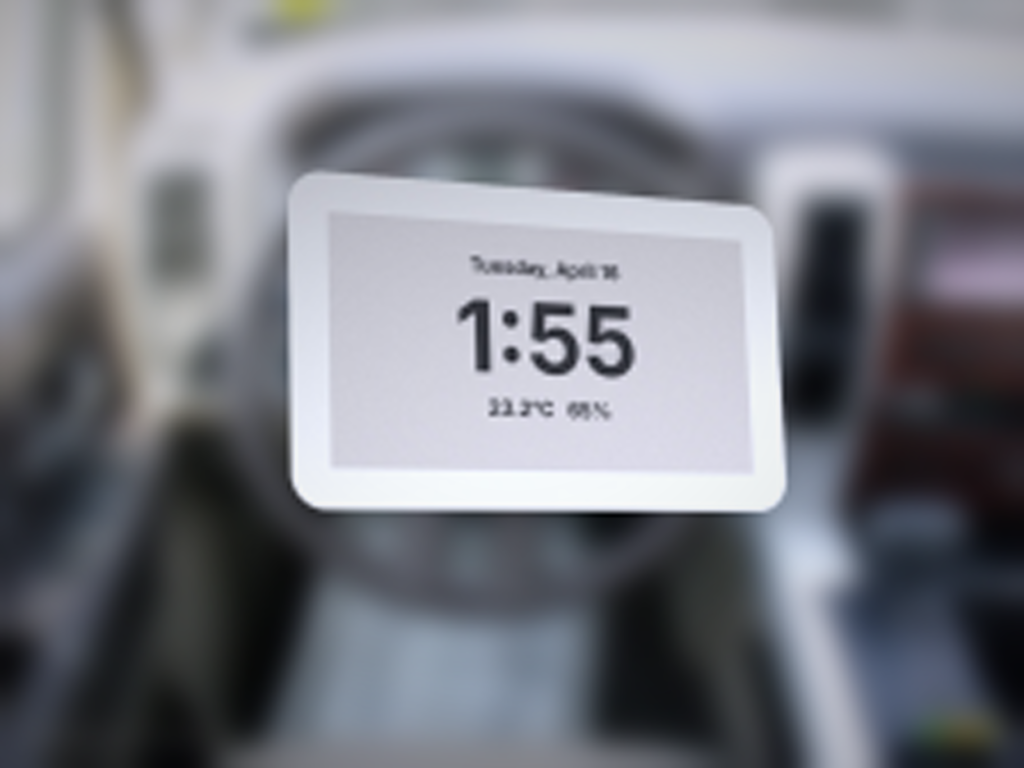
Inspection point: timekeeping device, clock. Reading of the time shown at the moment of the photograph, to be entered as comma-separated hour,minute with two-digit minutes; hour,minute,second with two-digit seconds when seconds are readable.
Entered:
1,55
